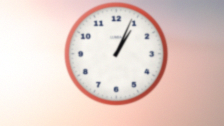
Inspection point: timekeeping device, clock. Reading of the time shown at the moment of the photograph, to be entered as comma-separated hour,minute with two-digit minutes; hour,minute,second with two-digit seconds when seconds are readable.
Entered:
1,04
